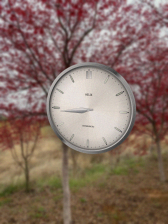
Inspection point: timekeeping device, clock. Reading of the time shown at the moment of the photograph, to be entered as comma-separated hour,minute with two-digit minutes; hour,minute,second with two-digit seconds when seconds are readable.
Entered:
8,44
